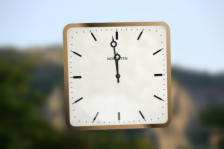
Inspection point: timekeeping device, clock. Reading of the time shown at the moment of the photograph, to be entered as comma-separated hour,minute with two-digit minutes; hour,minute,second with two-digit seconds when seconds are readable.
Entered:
11,59
